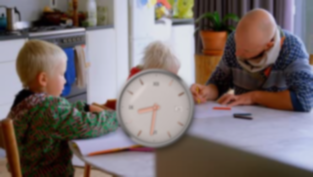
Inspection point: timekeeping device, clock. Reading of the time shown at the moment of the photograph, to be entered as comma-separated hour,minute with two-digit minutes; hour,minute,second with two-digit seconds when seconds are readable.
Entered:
8,31
